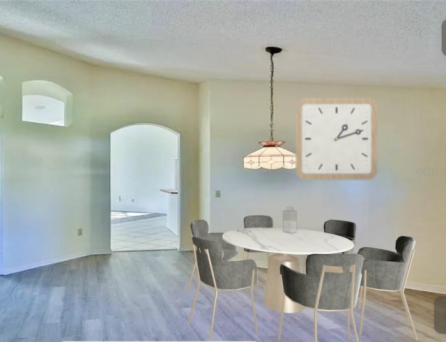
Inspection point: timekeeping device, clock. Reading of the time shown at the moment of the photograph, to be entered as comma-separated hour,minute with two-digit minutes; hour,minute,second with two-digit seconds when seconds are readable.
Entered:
1,12
